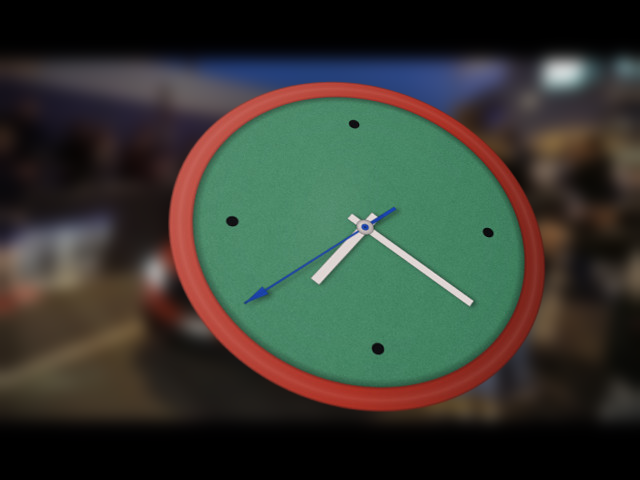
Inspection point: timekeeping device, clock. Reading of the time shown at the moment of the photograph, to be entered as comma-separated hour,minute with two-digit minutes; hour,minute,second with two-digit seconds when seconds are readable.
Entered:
7,21,39
